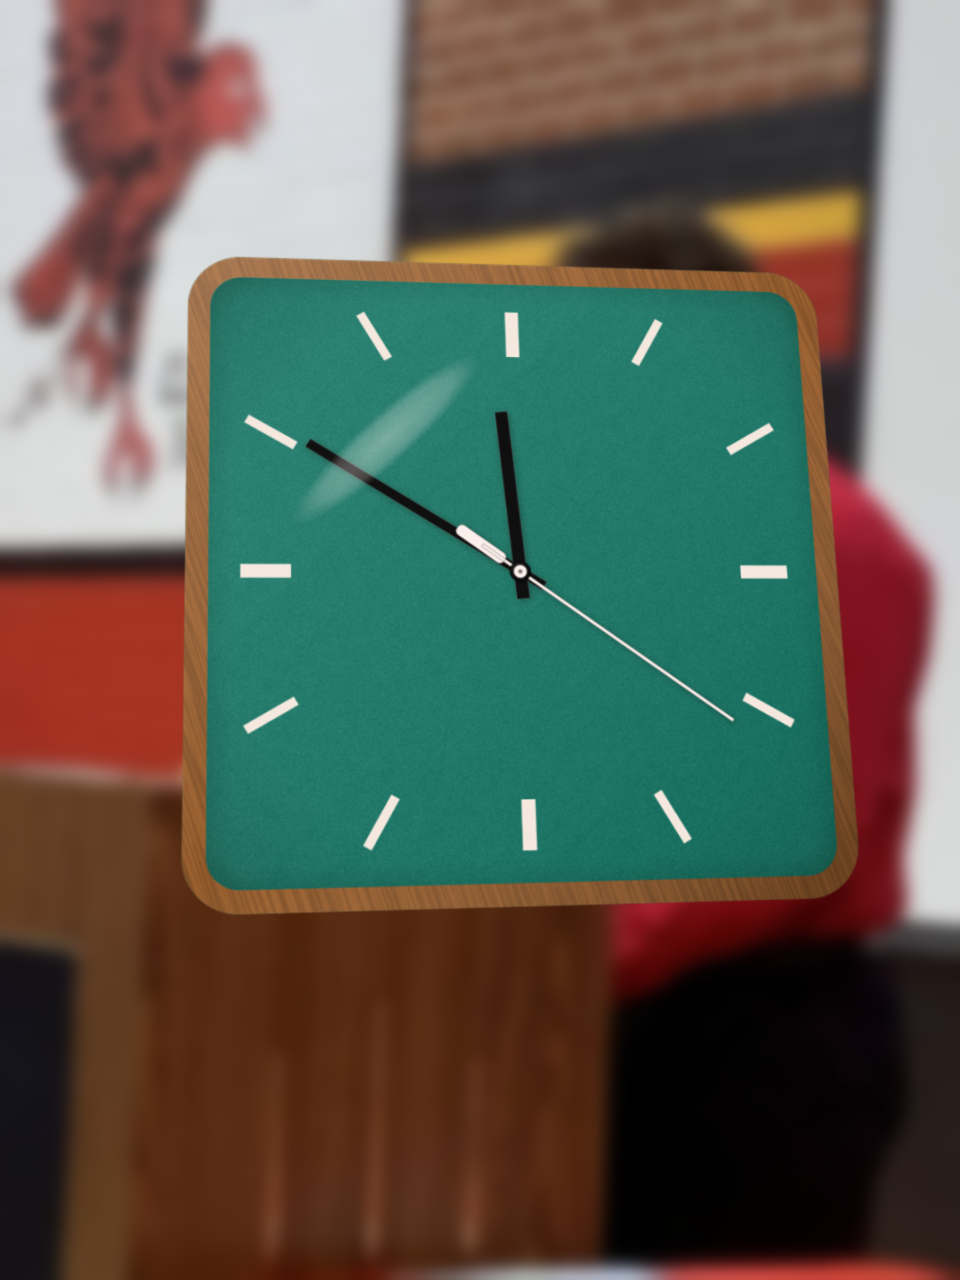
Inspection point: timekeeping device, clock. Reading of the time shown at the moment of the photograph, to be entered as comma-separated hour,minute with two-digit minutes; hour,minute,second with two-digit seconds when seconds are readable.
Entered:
11,50,21
